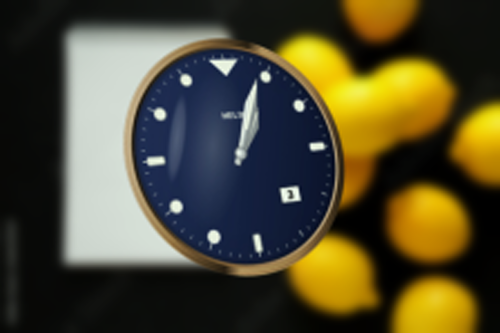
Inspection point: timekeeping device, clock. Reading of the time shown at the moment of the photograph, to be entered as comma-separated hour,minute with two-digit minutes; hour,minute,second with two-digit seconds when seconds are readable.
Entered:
1,04
